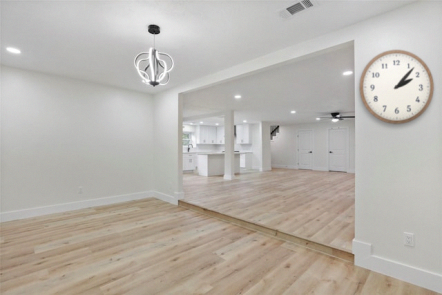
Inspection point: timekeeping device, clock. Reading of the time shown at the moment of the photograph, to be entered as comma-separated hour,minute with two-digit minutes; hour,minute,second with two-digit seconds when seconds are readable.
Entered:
2,07
